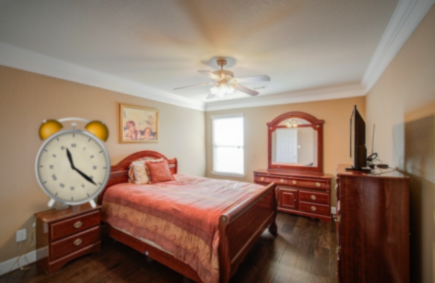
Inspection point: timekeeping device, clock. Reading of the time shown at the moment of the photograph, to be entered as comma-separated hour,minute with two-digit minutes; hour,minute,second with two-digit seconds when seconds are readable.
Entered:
11,21
